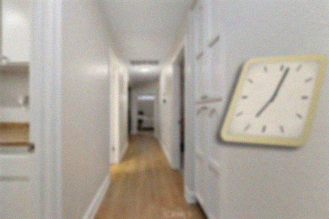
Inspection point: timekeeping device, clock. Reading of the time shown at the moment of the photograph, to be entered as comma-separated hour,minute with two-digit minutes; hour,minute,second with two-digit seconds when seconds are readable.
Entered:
7,02
